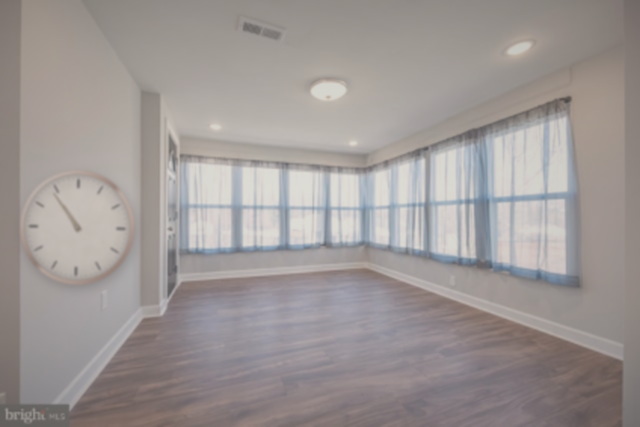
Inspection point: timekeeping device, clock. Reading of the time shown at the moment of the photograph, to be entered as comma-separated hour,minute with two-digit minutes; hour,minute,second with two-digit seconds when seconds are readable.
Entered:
10,54
